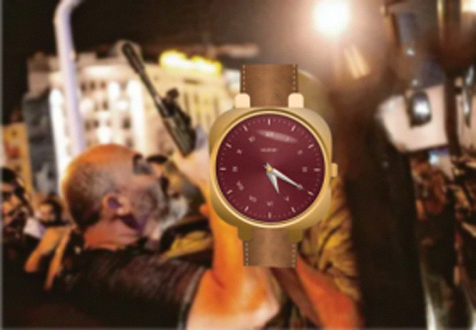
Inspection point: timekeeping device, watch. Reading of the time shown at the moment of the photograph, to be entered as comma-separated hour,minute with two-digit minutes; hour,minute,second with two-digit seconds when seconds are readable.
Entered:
5,20
